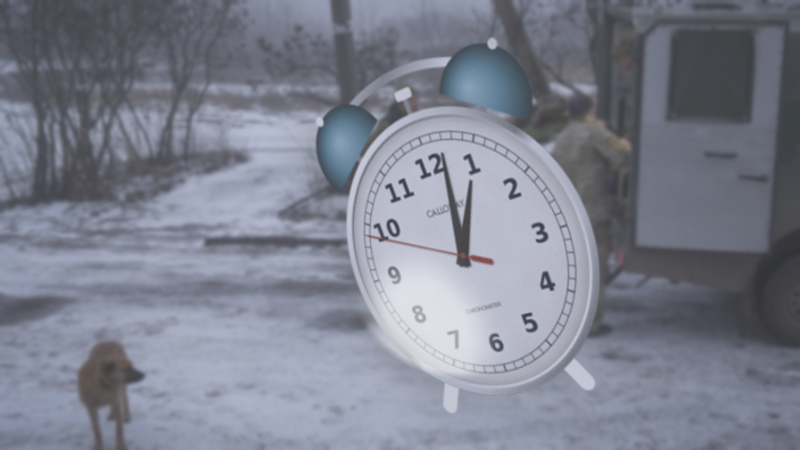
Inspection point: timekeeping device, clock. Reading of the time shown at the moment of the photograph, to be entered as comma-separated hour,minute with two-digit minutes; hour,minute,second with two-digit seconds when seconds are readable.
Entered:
1,01,49
